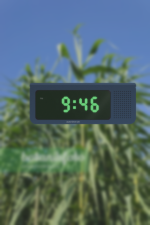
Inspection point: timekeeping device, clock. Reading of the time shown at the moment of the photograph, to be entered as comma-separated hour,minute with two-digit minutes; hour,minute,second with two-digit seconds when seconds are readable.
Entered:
9,46
